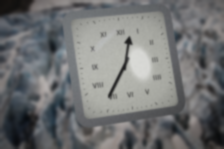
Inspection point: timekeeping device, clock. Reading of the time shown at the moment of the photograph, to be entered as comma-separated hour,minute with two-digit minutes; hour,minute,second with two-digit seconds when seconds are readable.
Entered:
12,36
